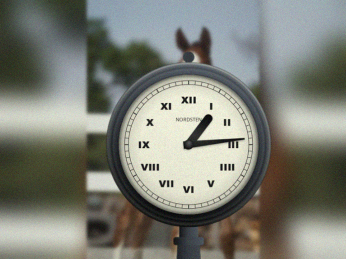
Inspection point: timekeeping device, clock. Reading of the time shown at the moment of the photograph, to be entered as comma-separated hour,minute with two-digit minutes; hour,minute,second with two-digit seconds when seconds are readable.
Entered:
1,14
